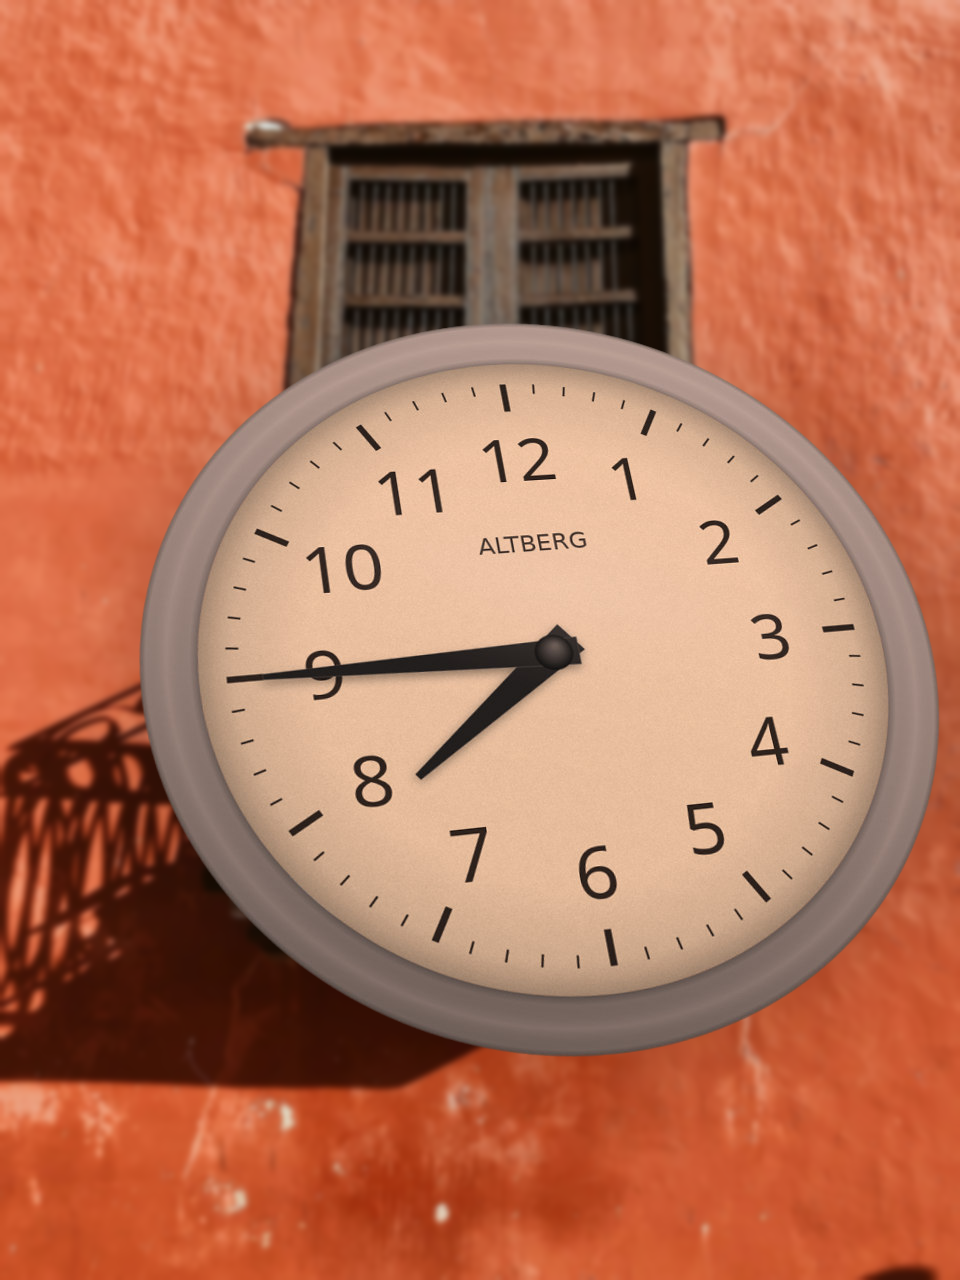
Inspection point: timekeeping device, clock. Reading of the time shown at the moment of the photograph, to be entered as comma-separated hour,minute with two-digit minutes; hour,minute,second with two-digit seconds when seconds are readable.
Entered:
7,45
